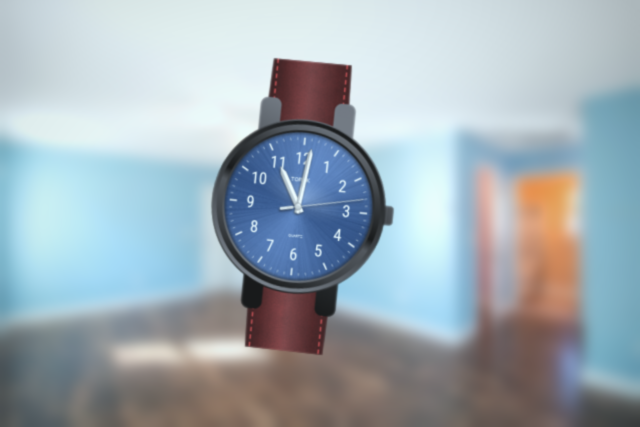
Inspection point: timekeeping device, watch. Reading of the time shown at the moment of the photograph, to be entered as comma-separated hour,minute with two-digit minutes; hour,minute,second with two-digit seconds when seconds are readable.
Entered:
11,01,13
